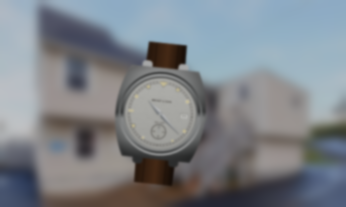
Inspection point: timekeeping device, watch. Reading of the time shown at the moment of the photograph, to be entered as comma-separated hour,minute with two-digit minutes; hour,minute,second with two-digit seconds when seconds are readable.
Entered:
10,22
